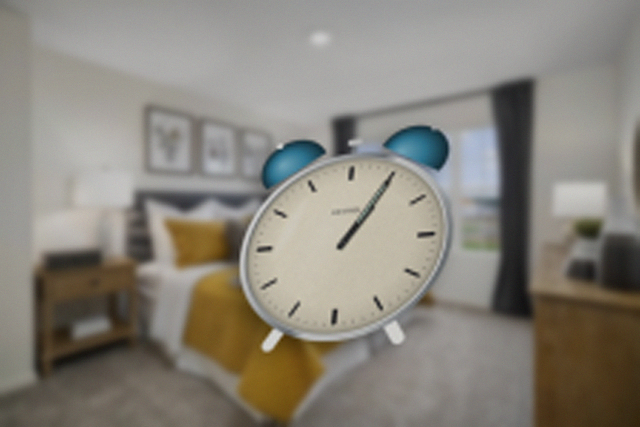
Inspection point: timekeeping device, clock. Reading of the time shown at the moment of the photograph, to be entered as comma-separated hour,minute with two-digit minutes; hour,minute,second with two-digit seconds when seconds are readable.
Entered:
1,05
